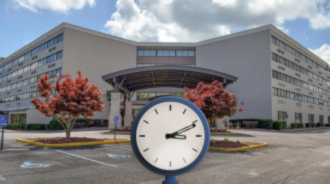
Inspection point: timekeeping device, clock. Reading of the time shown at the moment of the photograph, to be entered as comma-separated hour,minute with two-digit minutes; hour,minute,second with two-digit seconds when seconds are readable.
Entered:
3,11
